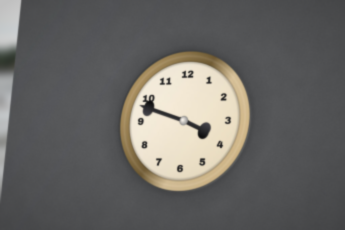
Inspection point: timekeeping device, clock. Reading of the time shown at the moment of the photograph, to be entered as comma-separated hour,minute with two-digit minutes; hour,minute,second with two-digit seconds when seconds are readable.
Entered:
3,48
